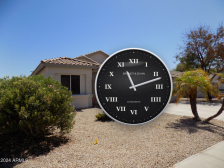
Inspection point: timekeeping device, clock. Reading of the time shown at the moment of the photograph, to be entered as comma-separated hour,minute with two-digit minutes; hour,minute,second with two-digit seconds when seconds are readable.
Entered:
11,12
